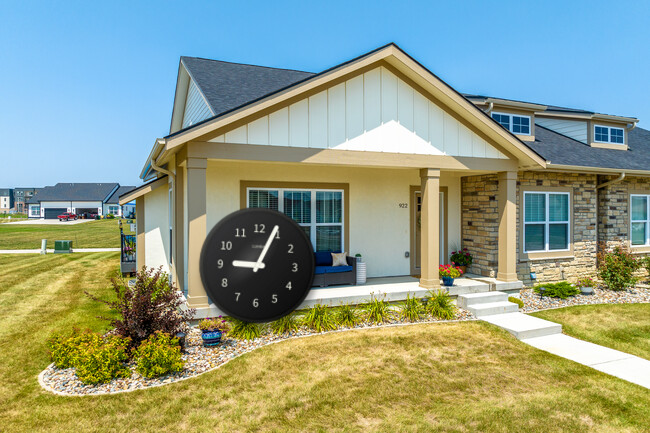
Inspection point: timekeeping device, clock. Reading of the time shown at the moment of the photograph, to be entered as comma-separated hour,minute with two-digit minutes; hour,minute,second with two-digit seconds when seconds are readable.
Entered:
9,04
